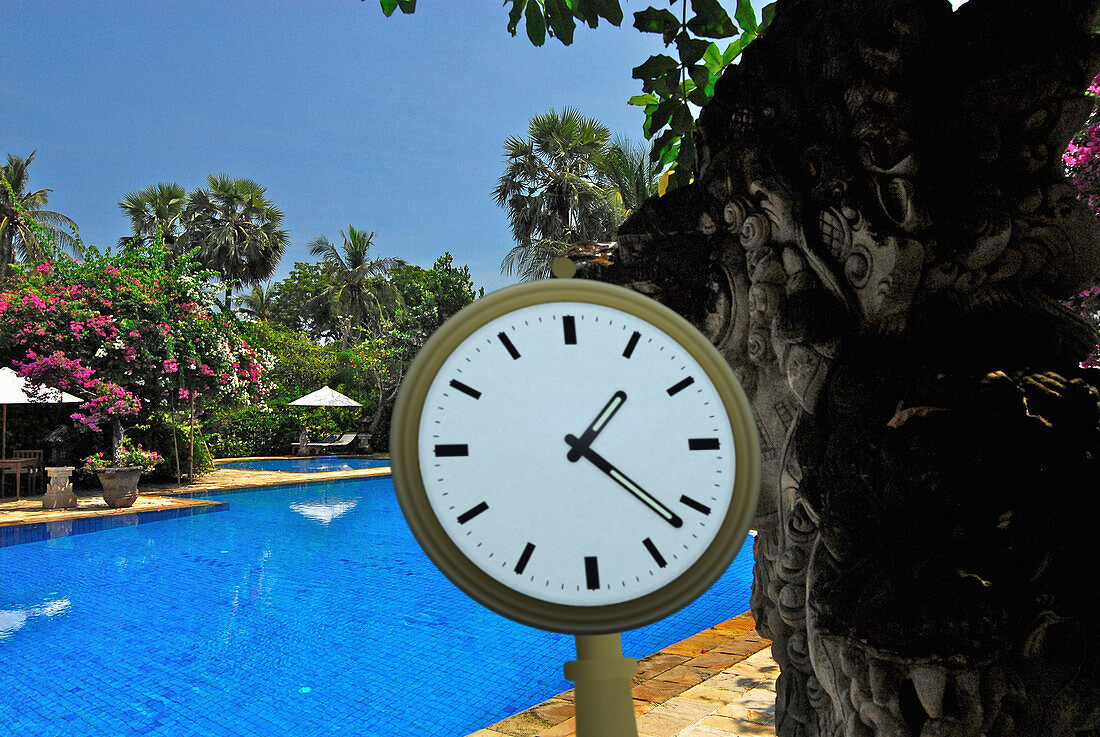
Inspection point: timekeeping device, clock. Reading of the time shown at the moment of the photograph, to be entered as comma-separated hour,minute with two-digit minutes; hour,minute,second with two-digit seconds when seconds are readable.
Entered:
1,22
